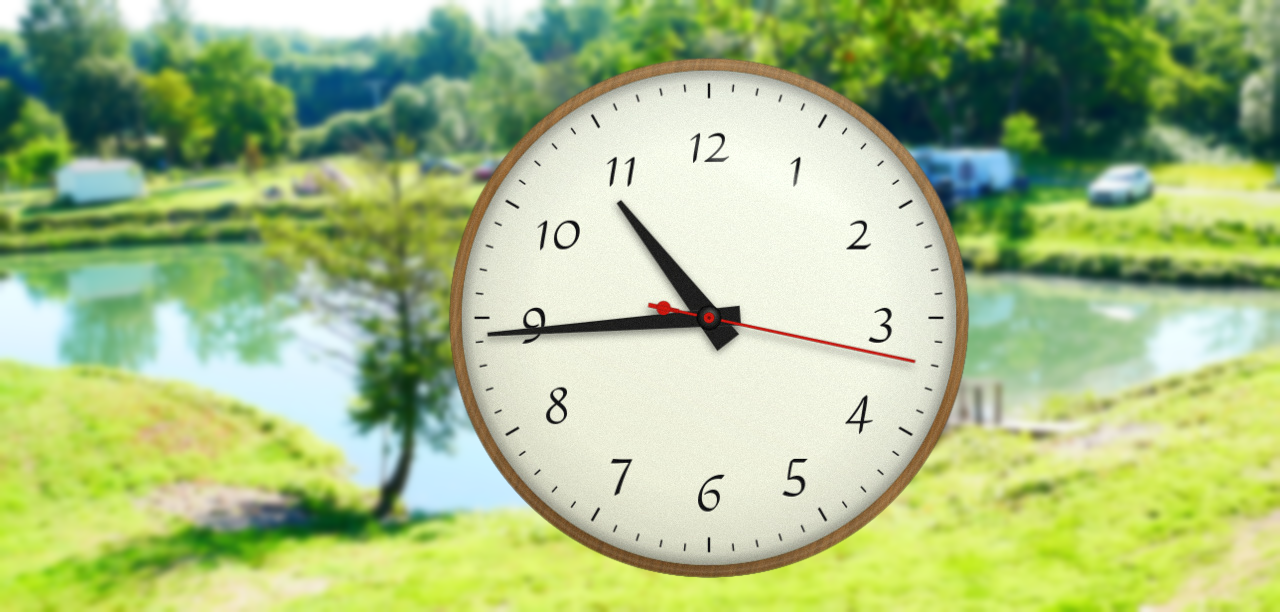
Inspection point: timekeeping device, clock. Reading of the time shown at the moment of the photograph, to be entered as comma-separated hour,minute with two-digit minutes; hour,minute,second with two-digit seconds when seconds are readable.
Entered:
10,44,17
